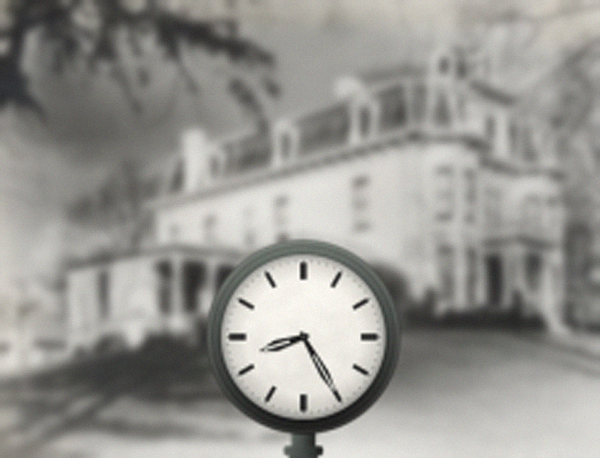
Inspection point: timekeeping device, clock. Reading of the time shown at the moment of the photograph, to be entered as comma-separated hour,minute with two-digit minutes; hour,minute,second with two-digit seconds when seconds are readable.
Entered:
8,25
